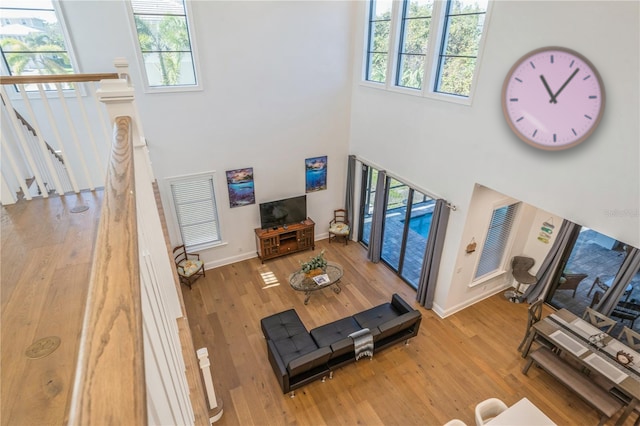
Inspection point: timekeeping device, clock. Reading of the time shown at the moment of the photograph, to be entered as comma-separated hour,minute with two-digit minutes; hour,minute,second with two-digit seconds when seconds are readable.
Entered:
11,07
